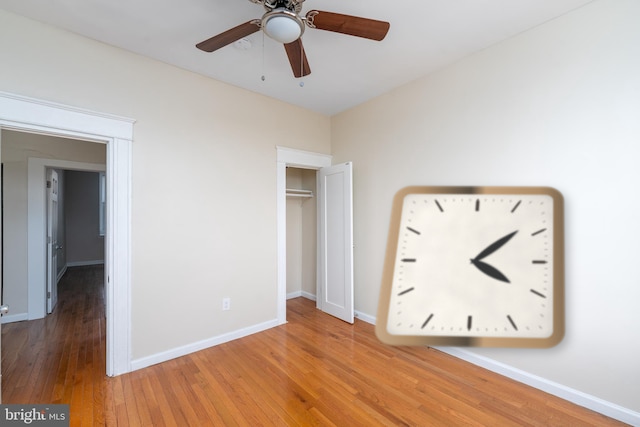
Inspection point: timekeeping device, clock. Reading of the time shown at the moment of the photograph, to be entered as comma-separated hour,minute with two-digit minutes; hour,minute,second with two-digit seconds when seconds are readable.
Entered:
4,08
